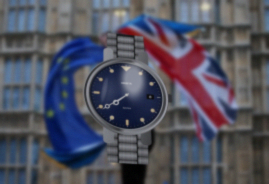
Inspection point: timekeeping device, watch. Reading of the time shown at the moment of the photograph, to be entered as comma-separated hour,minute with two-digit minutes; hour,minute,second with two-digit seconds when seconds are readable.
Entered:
7,39
